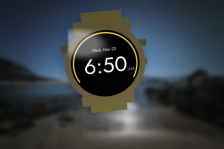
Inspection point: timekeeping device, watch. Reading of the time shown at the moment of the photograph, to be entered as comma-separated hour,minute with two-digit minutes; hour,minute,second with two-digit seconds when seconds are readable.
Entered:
6,50
